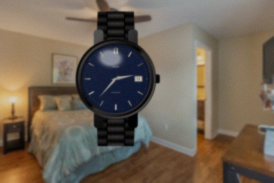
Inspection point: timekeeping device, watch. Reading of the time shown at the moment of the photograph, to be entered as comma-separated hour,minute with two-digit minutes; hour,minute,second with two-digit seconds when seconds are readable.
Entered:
2,37
